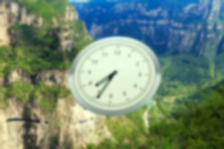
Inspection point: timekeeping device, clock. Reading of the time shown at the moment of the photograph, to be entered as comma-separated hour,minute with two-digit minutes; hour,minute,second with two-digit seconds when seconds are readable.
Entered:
7,34
